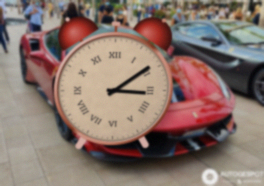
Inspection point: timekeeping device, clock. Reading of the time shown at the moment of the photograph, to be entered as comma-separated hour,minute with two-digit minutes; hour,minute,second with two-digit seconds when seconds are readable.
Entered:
3,09
